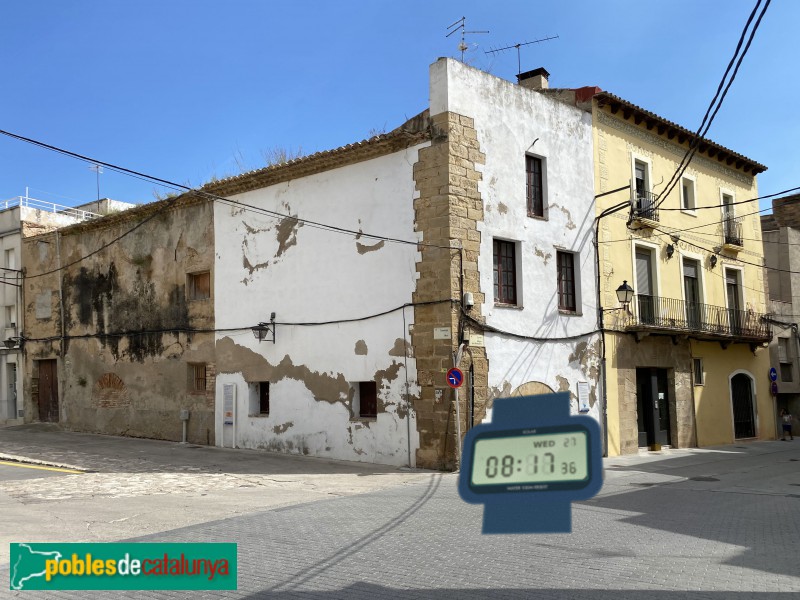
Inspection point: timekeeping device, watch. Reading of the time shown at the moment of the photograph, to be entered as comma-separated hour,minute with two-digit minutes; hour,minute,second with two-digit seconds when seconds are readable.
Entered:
8,17,36
